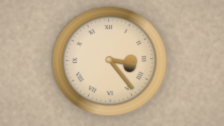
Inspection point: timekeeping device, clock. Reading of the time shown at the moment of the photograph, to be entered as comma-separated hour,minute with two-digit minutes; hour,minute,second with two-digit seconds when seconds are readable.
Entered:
3,24
